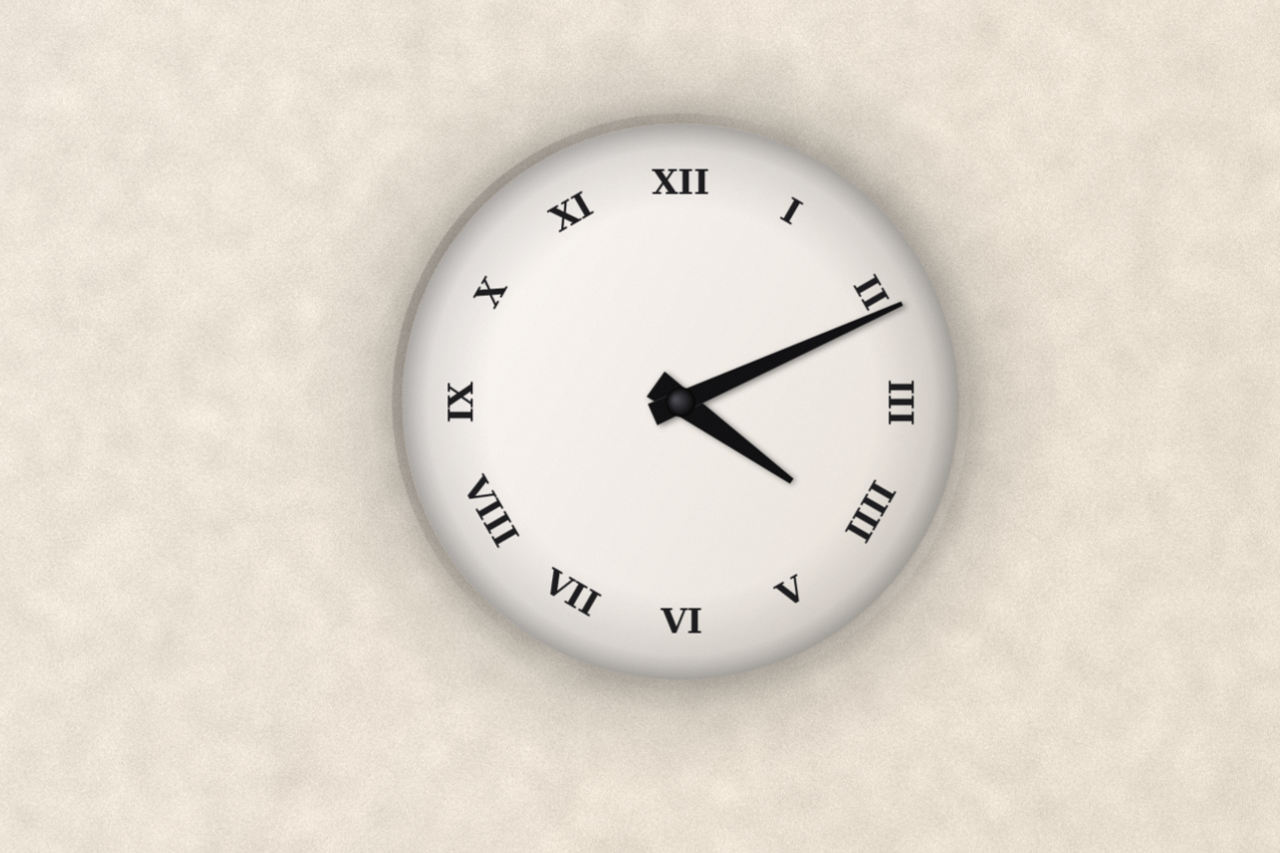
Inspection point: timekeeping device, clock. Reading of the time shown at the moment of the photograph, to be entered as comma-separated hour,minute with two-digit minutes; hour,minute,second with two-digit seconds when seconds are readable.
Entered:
4,11
